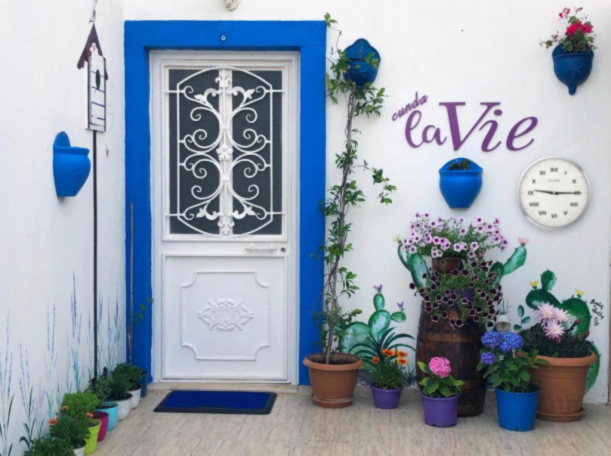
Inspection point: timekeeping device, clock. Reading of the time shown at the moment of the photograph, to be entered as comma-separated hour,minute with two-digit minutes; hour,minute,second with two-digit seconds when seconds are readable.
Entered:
9,15
